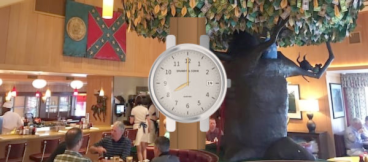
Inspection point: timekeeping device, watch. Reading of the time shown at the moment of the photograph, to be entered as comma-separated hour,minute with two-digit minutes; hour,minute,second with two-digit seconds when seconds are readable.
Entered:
8,00
